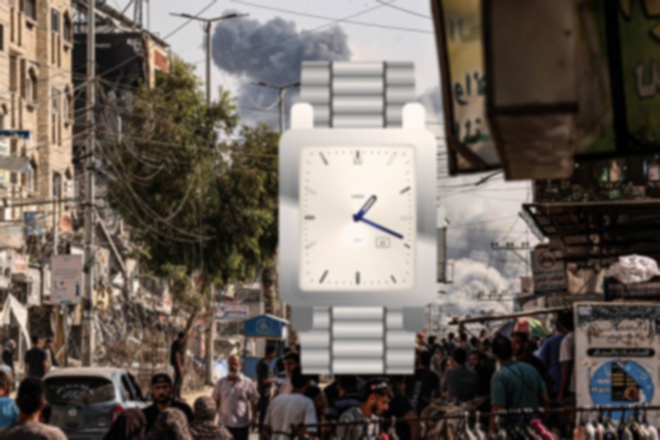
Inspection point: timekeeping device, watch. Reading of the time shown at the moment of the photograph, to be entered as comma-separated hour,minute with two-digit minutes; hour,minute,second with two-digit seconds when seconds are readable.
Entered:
1,19
